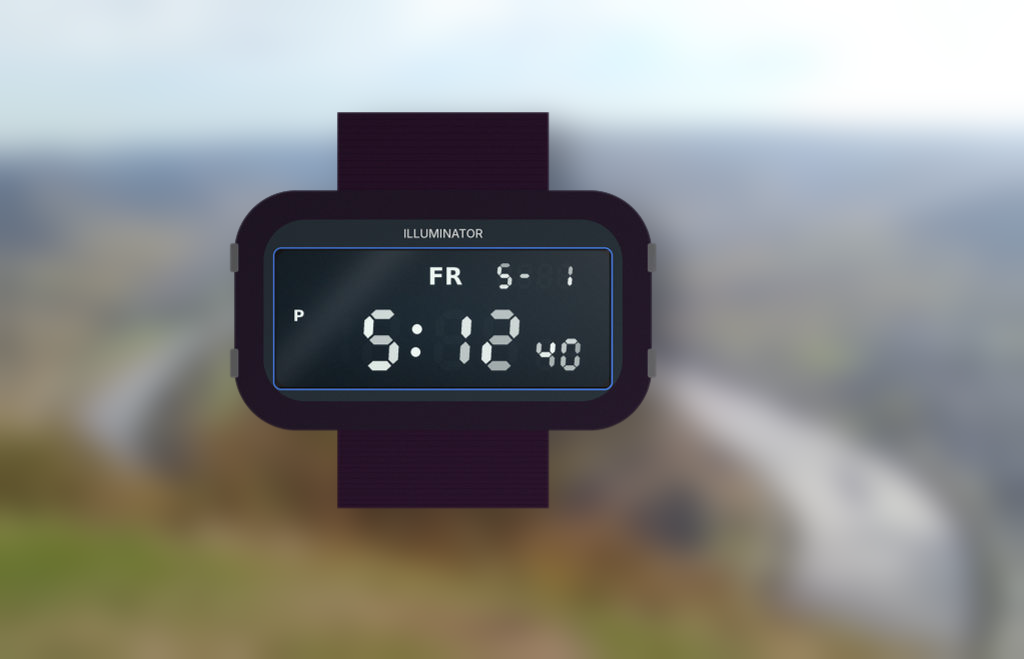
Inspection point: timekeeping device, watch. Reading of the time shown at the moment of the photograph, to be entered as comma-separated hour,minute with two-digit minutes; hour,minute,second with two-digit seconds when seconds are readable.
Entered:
5,12,40
